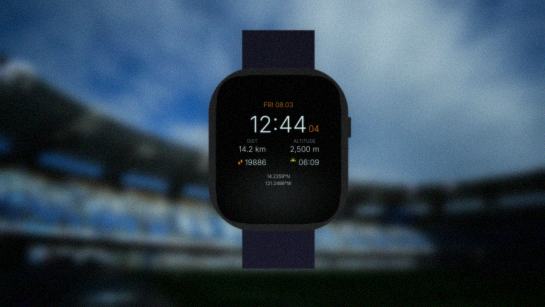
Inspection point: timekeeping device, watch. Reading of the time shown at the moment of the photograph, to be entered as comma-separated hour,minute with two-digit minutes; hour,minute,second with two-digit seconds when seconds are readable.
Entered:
12,44,04
